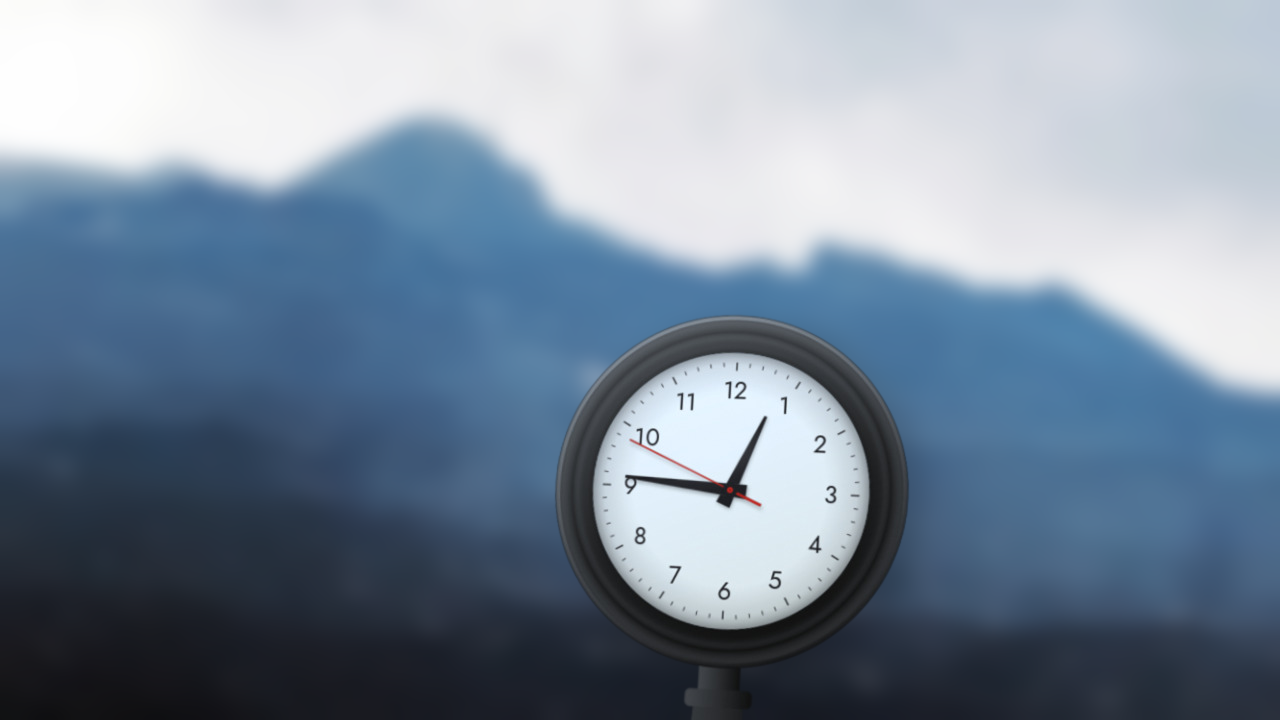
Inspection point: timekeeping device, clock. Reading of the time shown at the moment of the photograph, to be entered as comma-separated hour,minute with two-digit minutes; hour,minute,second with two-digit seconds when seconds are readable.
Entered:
12,45,49
